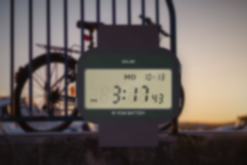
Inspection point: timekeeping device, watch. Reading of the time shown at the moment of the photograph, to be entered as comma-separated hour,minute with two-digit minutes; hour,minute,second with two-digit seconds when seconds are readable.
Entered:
3,17
